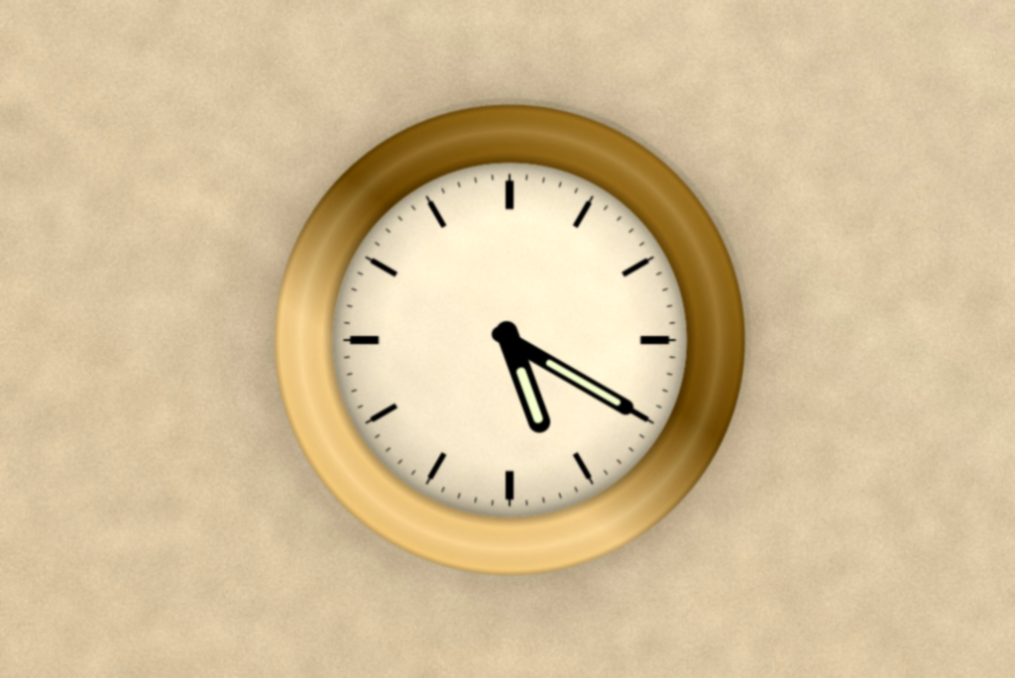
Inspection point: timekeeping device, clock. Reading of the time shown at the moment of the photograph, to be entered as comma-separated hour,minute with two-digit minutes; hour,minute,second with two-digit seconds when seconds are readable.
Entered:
5,20
